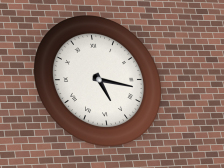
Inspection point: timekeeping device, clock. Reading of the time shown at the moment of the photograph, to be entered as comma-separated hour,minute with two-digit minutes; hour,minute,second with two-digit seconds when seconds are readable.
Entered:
5,17
